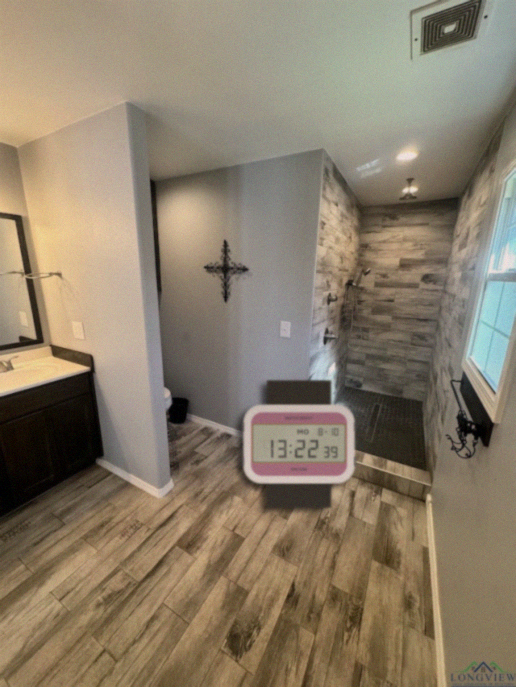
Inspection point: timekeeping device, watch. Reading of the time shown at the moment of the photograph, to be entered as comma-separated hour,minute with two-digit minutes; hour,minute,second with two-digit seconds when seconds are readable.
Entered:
13,22,39
